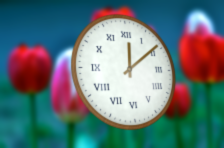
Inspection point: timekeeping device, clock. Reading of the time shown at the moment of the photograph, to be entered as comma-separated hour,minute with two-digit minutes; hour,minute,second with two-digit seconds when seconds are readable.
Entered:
12,09
